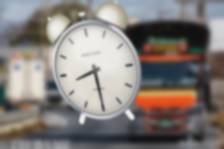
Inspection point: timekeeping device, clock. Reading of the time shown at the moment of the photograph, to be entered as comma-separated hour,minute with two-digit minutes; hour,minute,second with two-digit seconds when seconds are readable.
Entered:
8,30
